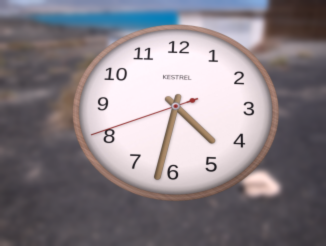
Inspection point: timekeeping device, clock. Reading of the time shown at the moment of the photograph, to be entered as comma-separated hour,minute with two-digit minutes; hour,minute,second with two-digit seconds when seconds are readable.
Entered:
4,31,41
